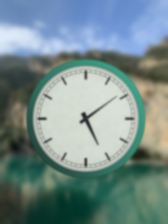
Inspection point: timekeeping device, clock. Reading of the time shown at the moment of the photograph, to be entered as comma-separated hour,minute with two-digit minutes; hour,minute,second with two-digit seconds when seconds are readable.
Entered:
5,09
